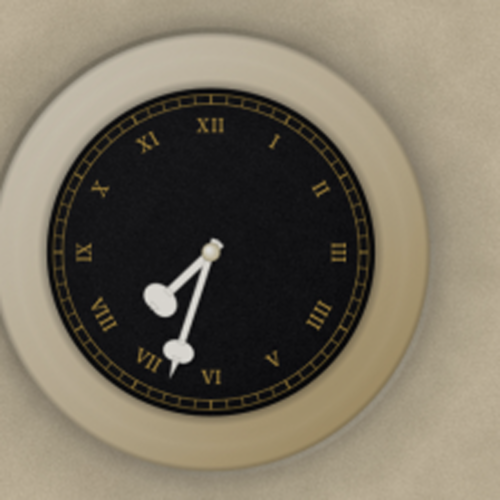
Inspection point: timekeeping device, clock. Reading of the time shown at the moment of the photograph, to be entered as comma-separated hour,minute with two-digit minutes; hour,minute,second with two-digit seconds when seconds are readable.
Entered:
7,33
